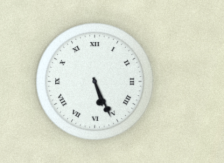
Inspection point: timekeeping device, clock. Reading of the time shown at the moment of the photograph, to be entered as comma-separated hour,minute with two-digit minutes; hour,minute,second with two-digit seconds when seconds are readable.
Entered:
5,26
